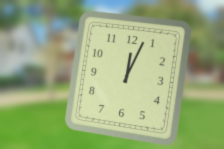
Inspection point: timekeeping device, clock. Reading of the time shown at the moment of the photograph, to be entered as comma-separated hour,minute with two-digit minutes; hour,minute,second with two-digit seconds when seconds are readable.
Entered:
12,03
